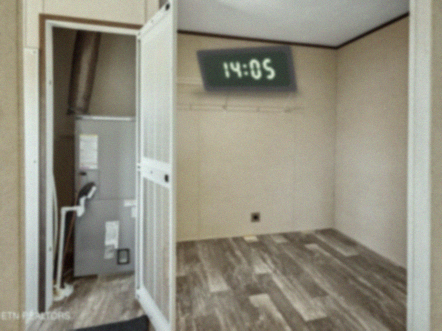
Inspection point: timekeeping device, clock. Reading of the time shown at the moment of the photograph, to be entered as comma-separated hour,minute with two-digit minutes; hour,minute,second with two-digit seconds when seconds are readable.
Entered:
14,05
